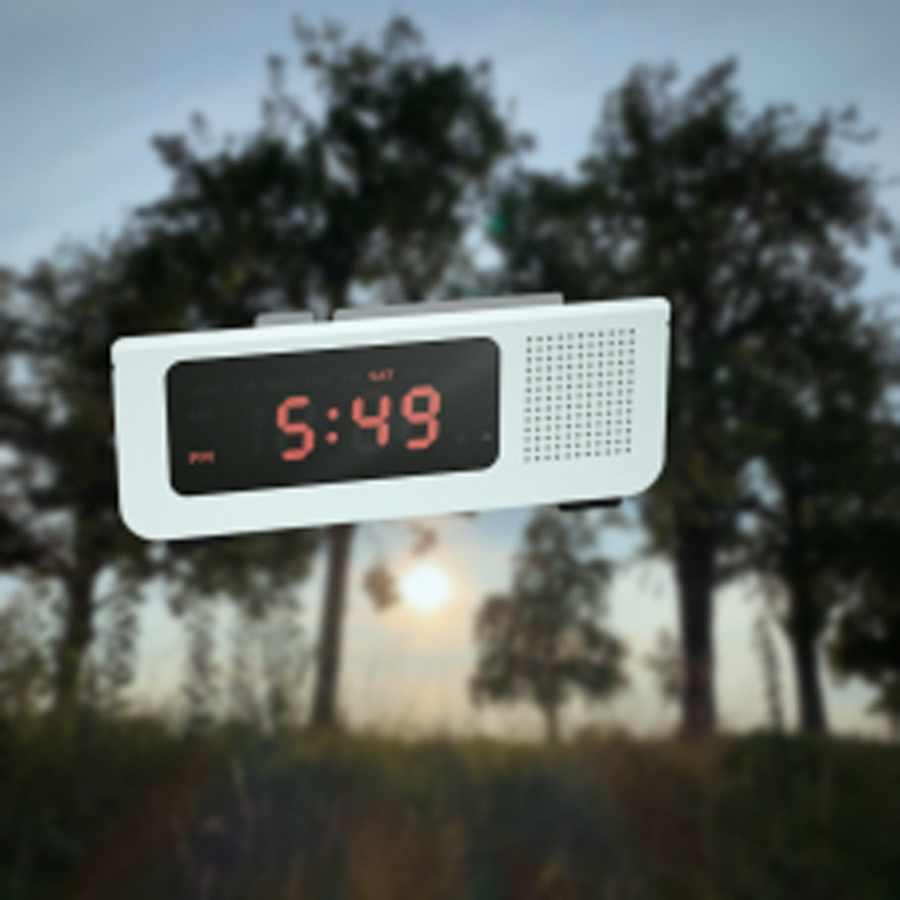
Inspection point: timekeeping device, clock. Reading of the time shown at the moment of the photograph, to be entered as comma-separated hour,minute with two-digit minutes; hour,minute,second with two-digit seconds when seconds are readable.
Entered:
5,49
